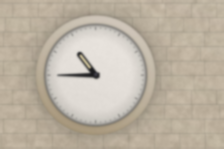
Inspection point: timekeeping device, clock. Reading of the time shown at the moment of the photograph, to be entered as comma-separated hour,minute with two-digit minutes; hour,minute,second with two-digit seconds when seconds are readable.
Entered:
10,45
